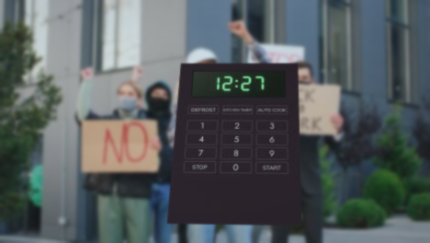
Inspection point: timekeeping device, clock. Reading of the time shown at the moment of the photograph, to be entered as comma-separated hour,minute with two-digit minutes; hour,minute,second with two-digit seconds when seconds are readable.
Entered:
12,27
